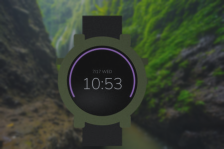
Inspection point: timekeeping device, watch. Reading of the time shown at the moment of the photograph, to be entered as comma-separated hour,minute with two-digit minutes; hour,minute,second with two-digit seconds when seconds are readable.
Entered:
10,53
